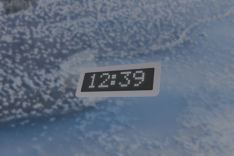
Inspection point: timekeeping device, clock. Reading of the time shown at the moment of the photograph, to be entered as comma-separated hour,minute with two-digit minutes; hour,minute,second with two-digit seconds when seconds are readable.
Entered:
12,39
